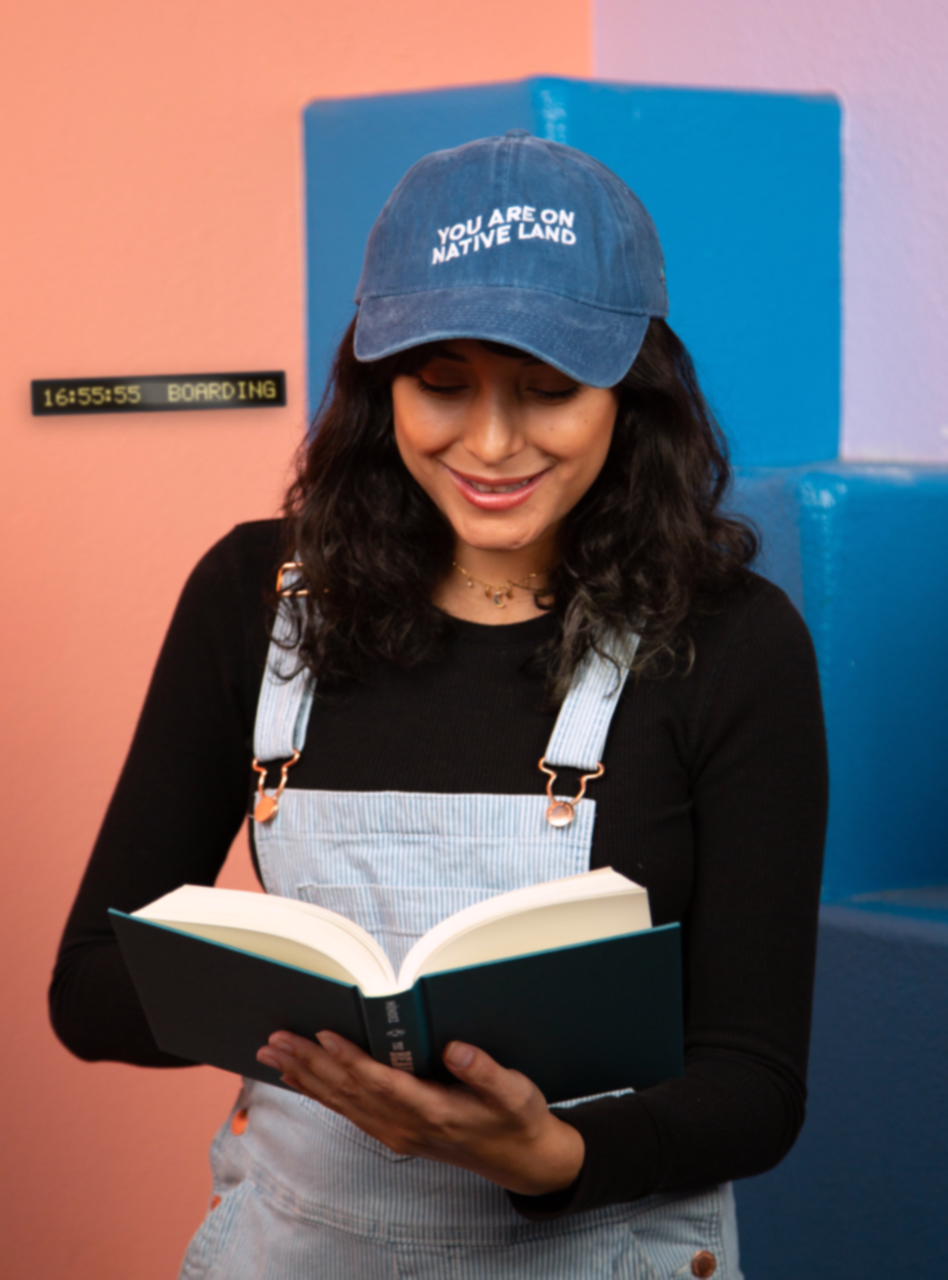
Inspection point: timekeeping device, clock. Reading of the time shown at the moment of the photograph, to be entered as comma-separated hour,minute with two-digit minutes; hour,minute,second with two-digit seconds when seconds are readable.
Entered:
16,55,55
